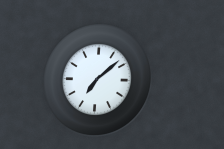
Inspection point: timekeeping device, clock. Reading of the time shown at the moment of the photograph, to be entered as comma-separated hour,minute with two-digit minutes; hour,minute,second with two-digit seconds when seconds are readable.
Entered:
7,08
